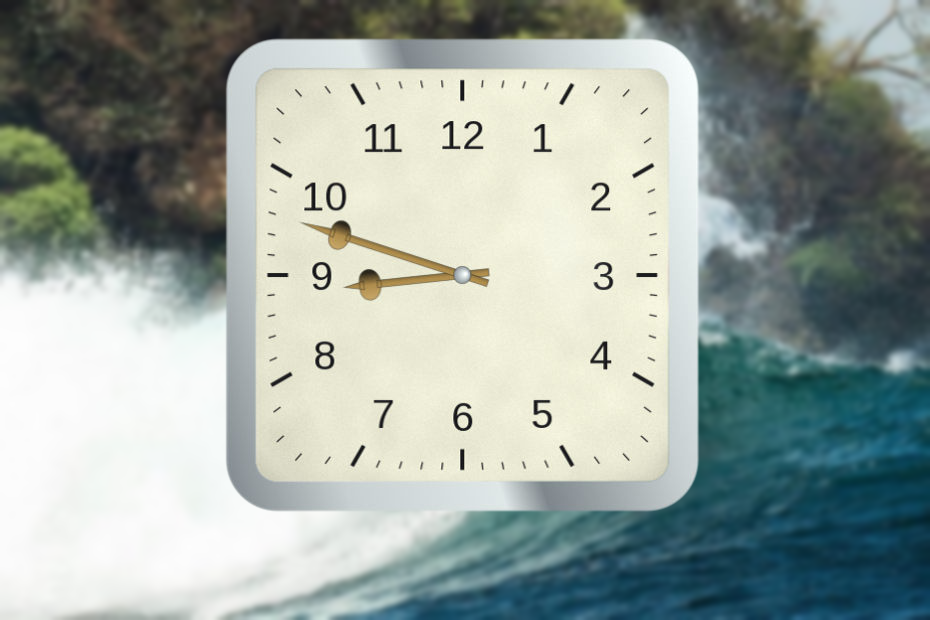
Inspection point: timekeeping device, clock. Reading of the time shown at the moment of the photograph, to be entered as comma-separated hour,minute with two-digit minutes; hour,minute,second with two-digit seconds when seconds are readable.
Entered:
8,48
